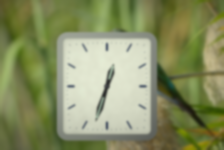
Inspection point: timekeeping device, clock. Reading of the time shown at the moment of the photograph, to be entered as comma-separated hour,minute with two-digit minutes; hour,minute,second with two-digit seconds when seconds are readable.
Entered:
12,33
